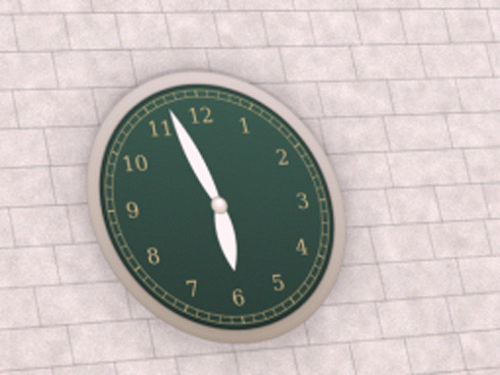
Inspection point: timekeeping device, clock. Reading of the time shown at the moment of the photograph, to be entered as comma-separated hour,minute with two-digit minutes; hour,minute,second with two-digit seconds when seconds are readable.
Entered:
5,57
